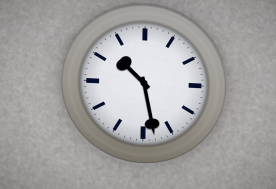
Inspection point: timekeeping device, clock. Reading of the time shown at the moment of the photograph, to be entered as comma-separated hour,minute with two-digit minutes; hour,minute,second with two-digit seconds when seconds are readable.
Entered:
10,28
